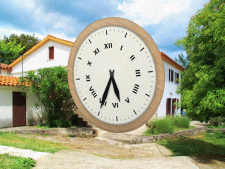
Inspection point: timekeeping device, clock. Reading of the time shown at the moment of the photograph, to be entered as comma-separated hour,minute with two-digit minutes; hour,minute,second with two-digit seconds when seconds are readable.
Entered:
5,35
